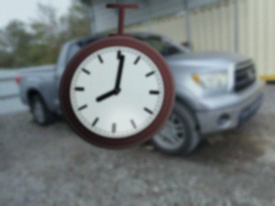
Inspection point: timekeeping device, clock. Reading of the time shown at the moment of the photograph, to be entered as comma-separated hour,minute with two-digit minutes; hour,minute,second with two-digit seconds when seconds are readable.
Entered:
8,01
